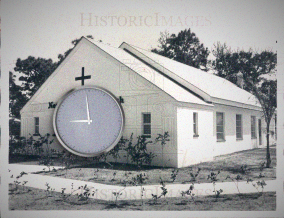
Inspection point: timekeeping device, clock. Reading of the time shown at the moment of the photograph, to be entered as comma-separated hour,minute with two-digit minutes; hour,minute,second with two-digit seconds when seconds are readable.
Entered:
8,59
